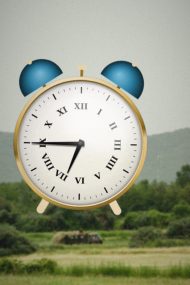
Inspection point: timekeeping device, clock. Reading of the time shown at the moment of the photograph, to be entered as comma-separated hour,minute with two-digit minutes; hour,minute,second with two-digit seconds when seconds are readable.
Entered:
6,45
